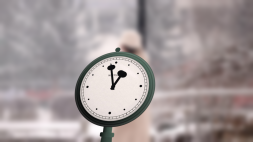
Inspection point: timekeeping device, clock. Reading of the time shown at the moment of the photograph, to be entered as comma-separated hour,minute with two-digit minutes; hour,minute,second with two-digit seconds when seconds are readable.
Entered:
12,58
